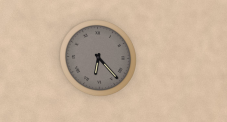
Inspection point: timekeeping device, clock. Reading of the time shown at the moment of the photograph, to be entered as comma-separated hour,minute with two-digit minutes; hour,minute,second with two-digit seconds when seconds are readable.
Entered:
6,23
